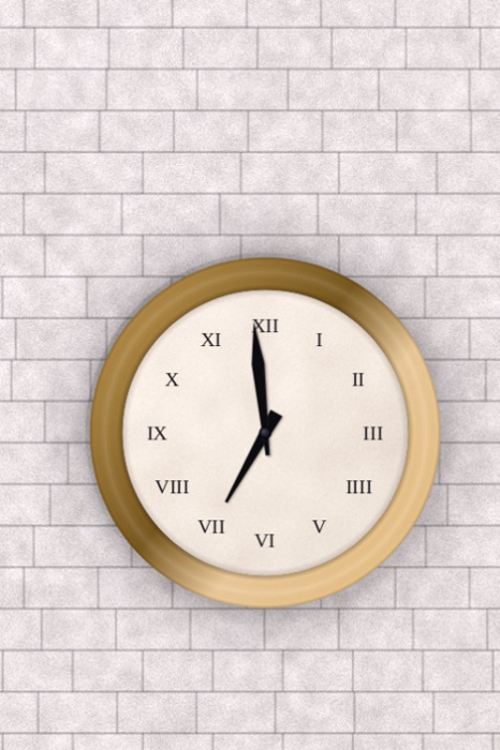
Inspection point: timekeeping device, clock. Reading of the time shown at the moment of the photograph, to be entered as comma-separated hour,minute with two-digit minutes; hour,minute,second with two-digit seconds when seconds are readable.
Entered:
6,59
